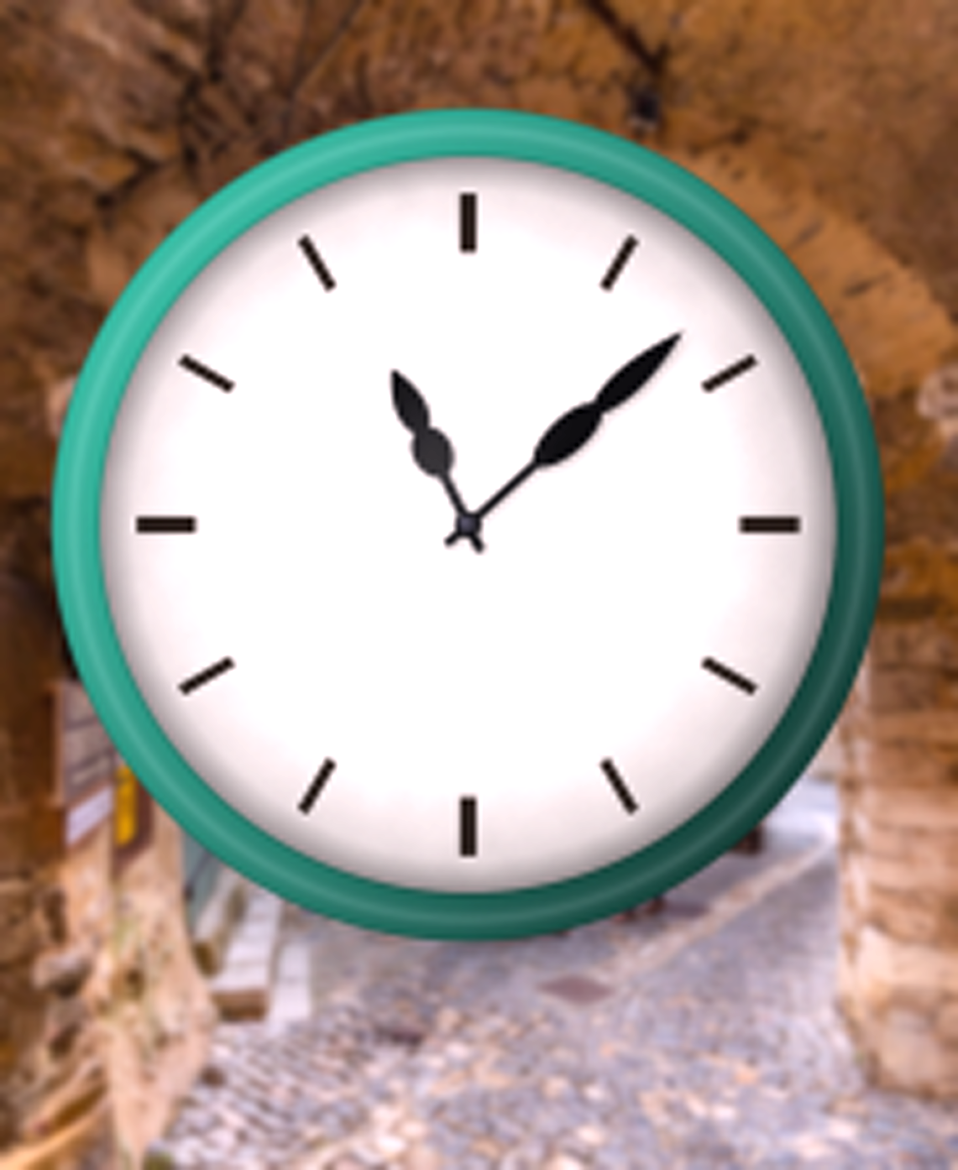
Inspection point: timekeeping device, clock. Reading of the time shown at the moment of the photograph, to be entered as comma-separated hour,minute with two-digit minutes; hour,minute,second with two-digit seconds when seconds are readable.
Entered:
11,08
